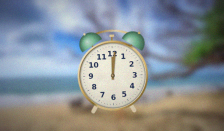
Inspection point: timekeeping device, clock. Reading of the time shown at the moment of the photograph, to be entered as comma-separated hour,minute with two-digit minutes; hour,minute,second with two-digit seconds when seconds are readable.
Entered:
12,01
